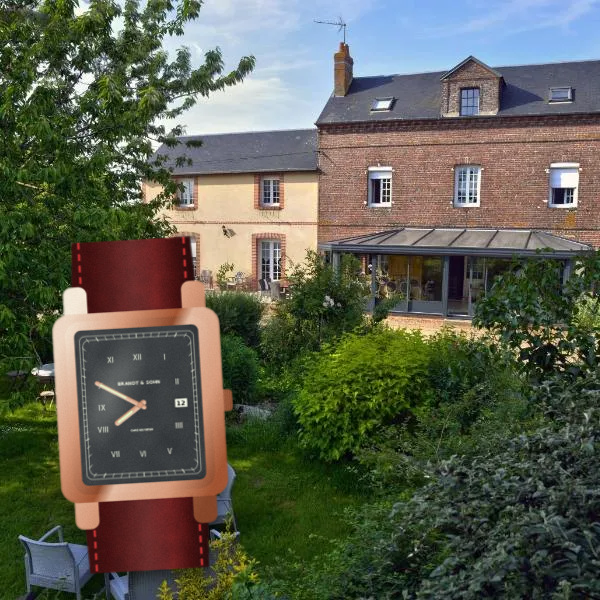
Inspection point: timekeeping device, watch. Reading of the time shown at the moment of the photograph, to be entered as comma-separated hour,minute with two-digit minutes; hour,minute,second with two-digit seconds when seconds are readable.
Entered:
7,50
